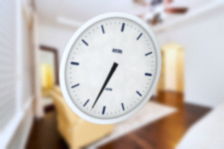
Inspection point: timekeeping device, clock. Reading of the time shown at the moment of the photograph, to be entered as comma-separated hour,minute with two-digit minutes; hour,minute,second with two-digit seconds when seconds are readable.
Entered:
6,33
